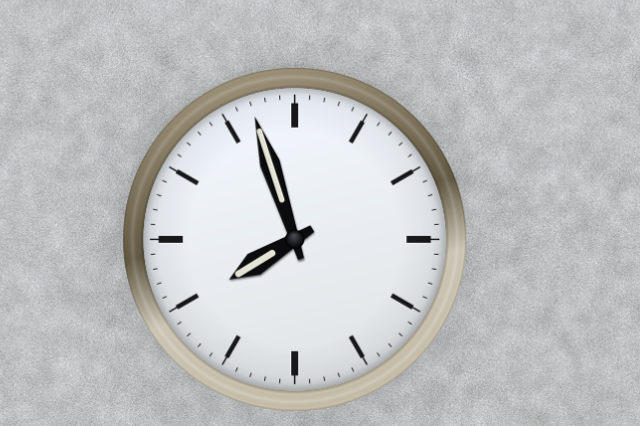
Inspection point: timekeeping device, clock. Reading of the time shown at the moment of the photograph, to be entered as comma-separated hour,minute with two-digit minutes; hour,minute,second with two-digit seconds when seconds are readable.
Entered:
7,57
